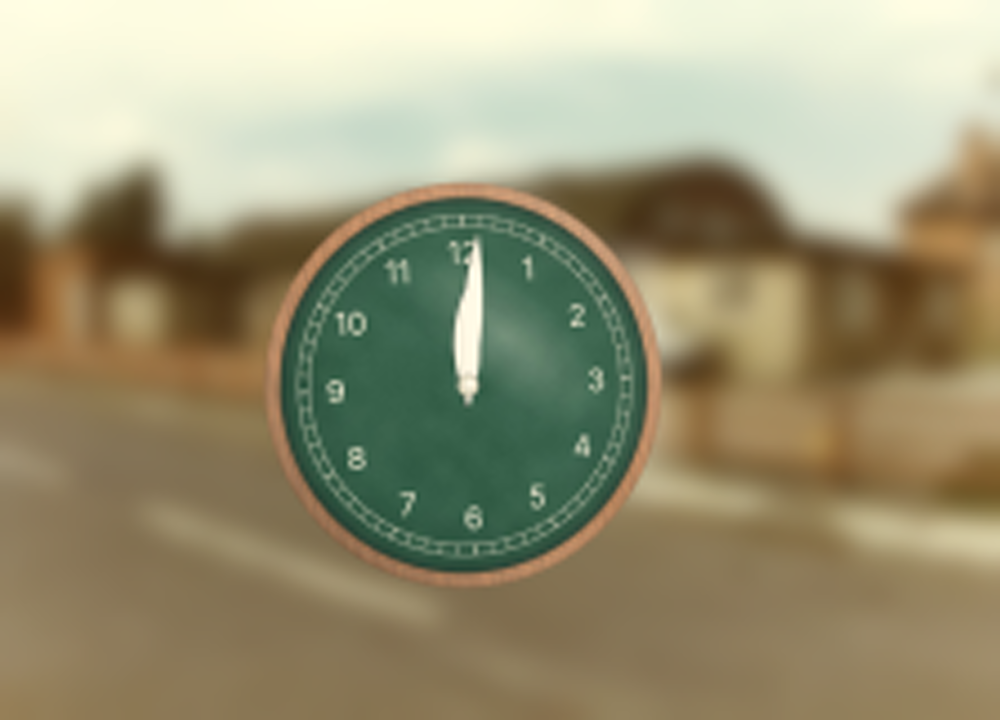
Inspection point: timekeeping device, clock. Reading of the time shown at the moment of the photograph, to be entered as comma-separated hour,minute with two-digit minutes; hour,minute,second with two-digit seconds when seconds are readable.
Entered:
12,01
